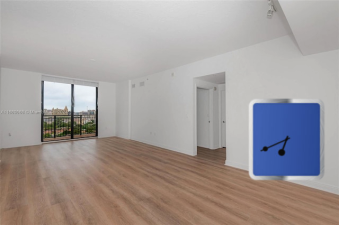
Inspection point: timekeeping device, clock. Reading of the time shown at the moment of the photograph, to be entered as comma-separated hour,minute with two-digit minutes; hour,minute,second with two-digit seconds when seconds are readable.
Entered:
6,41
